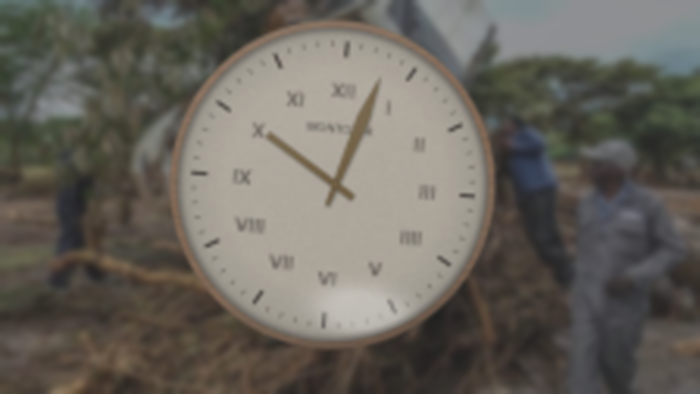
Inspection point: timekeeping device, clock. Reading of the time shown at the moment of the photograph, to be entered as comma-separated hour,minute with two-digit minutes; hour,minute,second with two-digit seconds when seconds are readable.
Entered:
10,03
